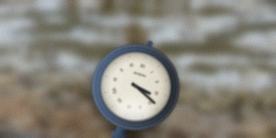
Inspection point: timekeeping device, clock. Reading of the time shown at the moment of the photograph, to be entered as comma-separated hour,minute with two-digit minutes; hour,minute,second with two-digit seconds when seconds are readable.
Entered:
3,19
